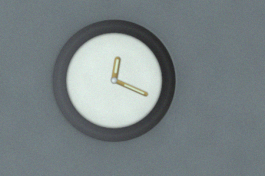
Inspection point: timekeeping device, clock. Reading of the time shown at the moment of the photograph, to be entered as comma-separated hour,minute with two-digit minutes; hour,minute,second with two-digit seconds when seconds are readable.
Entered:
12,19
